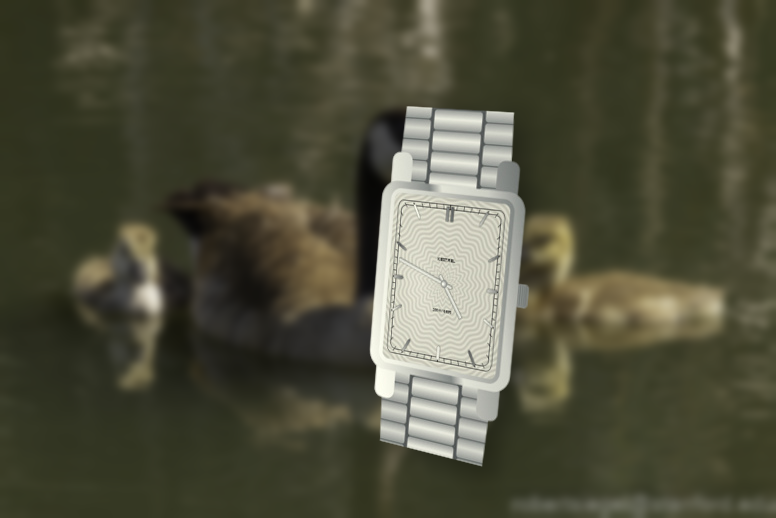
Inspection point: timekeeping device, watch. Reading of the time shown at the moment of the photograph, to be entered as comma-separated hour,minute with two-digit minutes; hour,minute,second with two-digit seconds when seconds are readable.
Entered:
4,48
